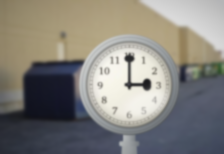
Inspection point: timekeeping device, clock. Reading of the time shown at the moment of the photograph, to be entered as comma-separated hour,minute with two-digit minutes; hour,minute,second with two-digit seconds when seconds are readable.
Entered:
3,00
